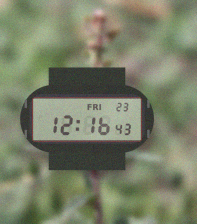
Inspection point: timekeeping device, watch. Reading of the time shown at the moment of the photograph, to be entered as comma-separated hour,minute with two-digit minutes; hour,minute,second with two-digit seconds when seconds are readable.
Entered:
12,16,43
